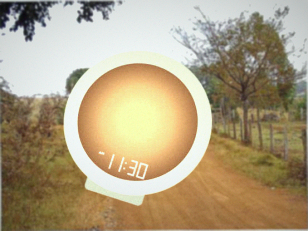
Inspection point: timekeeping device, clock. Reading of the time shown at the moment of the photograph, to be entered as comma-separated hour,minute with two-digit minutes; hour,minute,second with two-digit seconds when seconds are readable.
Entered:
11,30
